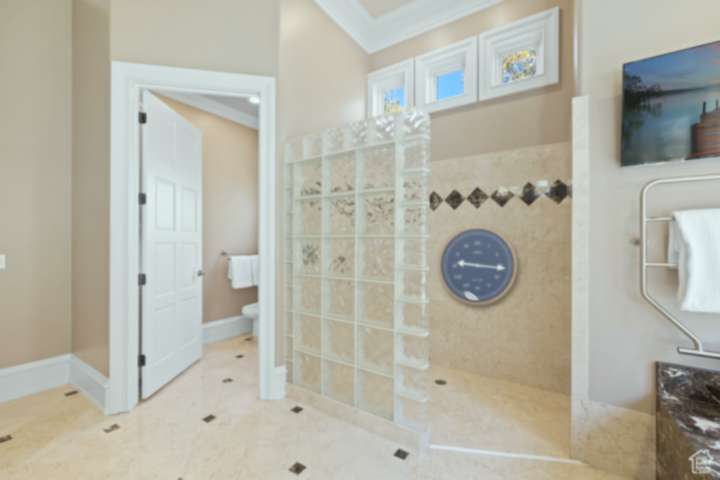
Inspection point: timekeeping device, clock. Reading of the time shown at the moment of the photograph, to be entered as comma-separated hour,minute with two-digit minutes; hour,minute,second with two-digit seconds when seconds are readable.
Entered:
9,16
